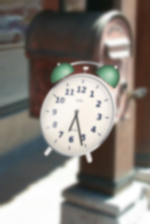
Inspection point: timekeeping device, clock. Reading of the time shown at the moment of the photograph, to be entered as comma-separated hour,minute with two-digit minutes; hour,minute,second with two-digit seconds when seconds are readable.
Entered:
6,26
